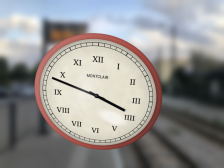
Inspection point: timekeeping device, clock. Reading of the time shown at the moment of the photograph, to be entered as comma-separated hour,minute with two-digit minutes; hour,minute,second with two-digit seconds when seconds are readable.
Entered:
3,48
